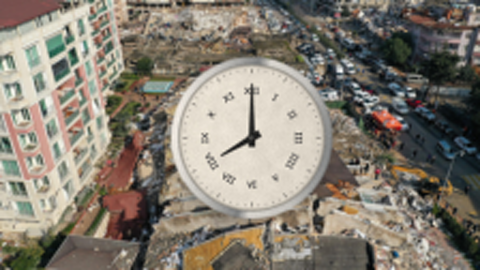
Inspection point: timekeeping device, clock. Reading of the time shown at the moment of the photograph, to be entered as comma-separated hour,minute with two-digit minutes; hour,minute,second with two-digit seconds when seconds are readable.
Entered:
8,00
